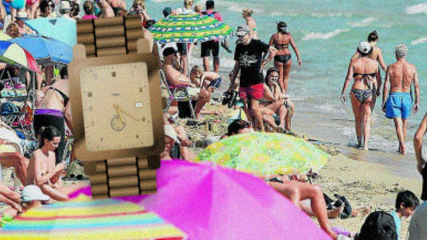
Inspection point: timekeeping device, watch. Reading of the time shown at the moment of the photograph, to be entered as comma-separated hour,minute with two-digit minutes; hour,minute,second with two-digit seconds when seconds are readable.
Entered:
5,21
